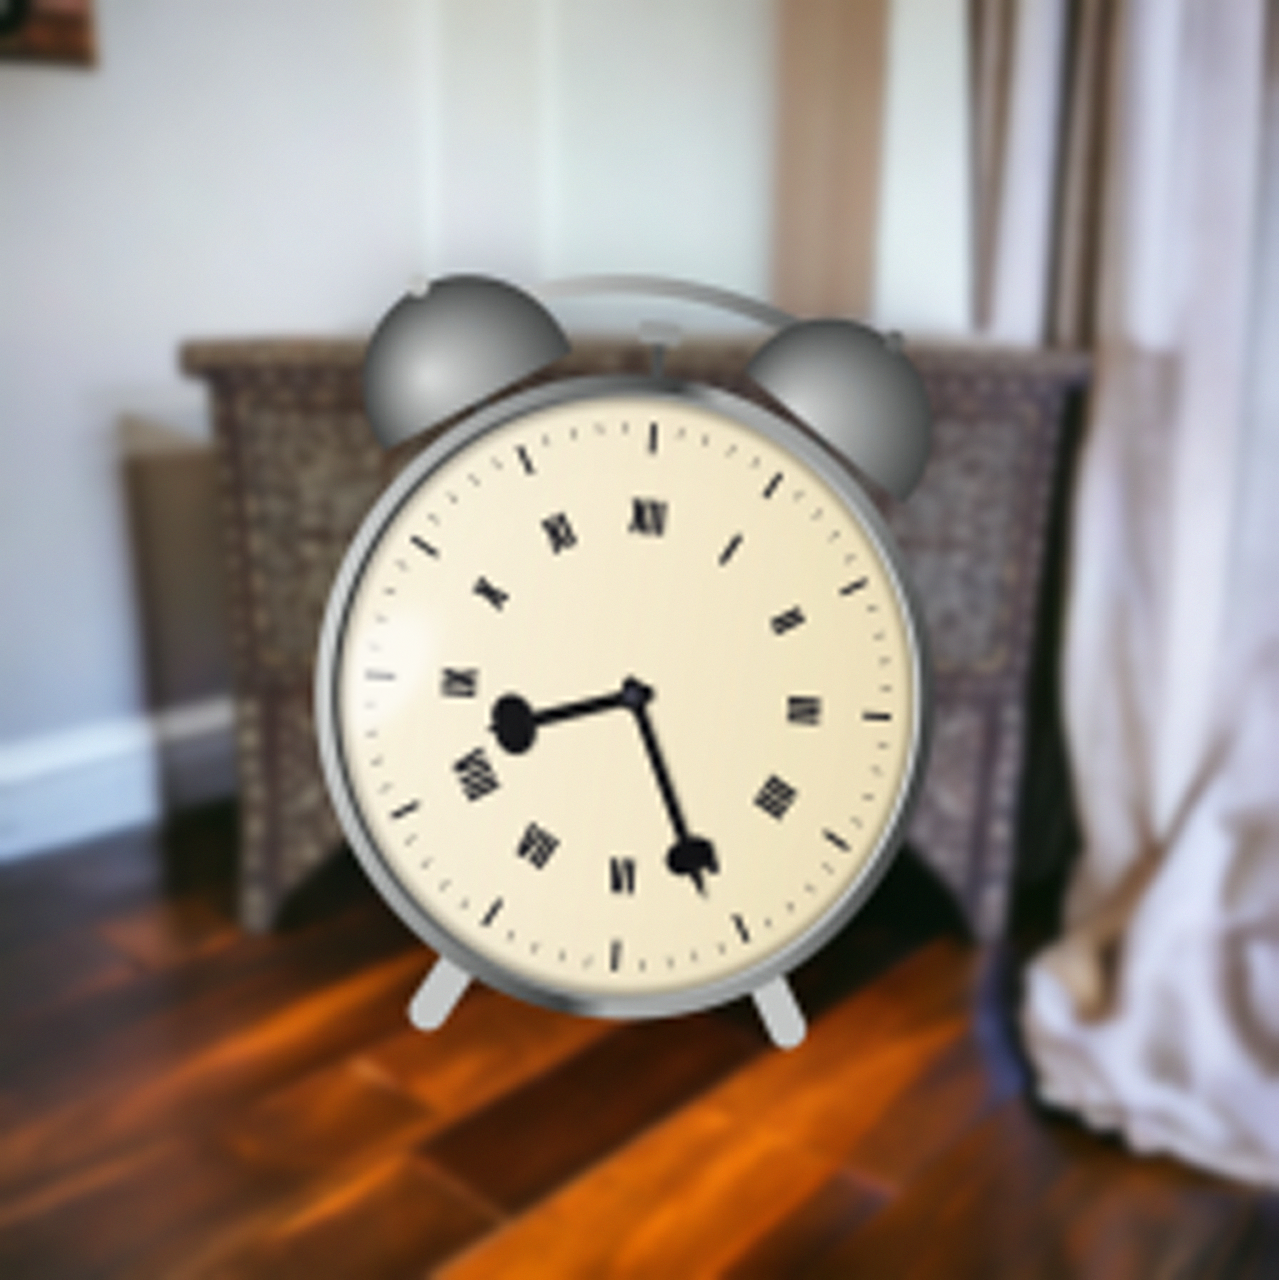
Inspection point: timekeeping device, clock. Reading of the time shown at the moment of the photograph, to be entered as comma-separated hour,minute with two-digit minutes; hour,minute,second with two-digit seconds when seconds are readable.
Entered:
8,26
